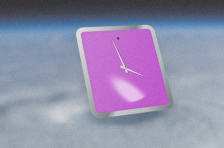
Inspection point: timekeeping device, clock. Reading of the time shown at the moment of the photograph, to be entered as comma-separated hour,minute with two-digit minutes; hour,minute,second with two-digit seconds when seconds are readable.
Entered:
3,58
